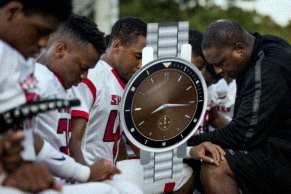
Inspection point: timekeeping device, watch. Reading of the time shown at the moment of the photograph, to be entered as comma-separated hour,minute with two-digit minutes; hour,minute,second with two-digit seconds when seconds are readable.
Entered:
8,16
